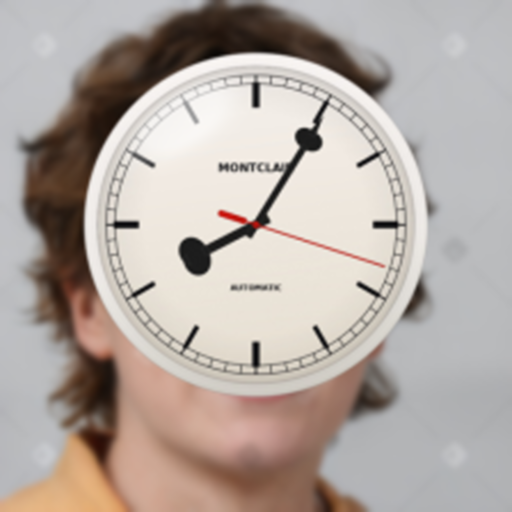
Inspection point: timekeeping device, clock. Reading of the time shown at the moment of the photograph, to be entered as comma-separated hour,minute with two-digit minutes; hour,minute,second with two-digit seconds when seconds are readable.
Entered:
8,05,18
